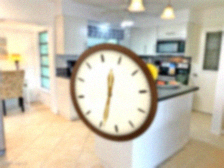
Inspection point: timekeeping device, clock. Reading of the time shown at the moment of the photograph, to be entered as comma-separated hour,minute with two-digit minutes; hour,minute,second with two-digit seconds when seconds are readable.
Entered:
12,34
